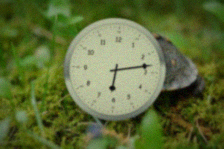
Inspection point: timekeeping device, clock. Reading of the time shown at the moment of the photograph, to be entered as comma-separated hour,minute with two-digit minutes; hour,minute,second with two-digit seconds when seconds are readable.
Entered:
6,13
